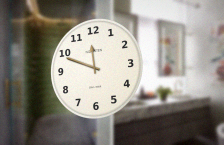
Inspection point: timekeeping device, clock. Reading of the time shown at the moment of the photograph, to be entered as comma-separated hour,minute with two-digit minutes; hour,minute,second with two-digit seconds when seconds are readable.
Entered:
11,49
